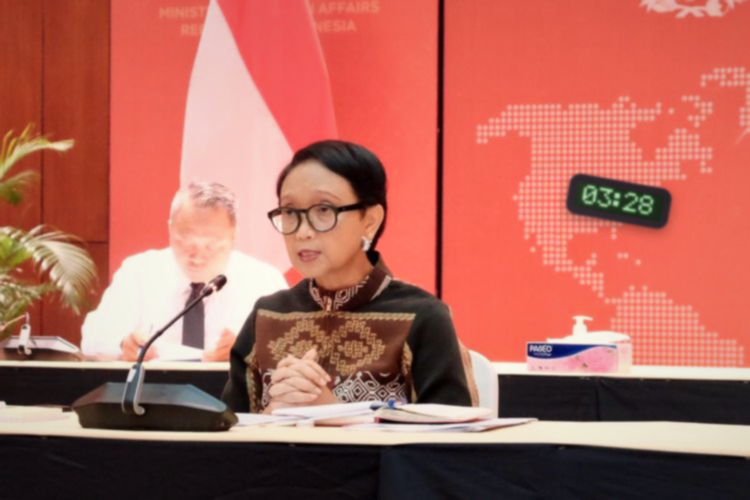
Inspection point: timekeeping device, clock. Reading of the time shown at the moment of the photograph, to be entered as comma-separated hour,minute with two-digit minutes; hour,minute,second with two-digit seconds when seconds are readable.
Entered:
3,28
